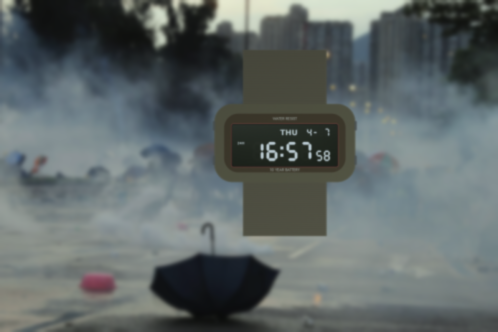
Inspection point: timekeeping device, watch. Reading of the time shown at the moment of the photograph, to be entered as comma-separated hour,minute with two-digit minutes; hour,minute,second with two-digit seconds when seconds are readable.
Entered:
16,57,58
